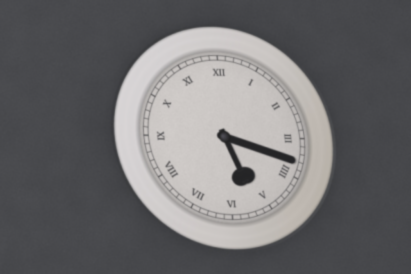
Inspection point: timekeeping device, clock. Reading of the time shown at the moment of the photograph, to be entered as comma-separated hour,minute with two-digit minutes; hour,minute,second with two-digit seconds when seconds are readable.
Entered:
5,18
